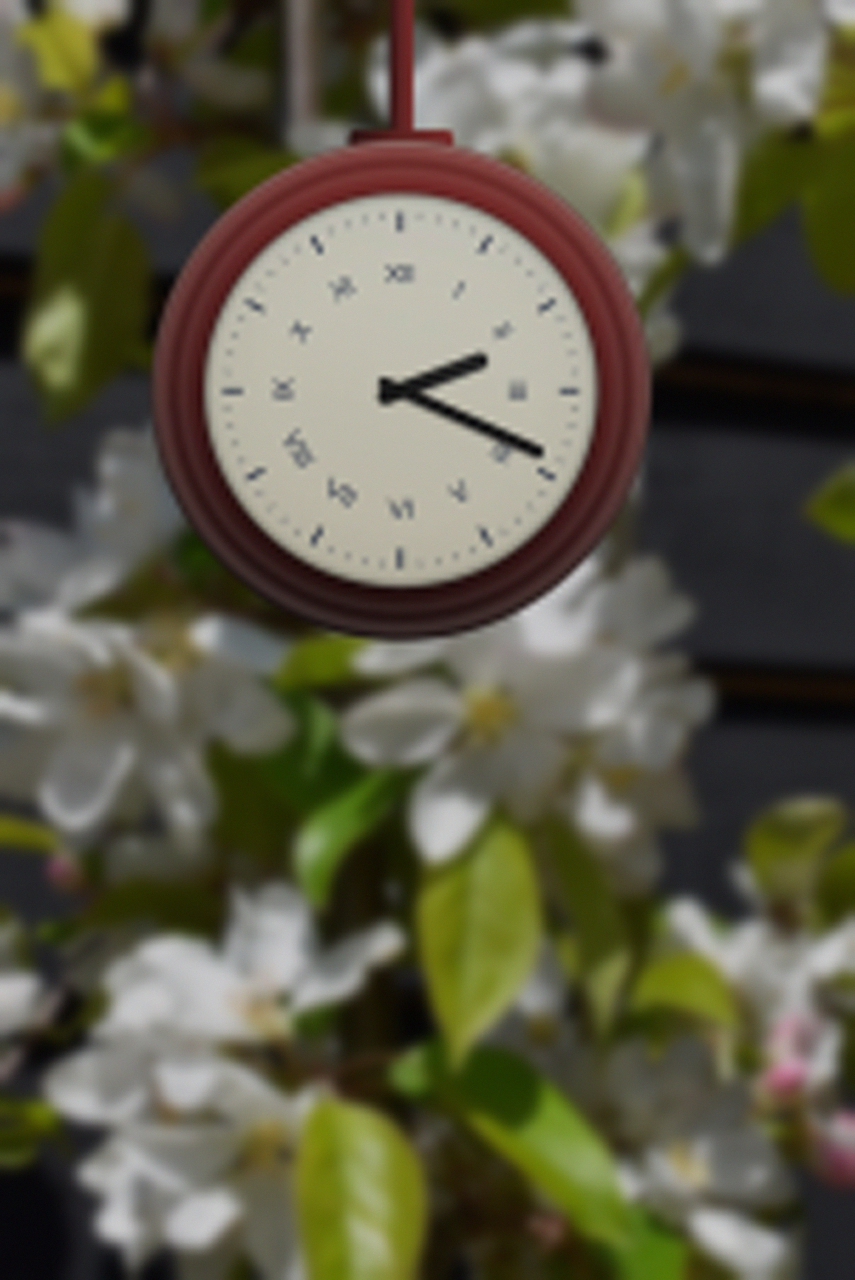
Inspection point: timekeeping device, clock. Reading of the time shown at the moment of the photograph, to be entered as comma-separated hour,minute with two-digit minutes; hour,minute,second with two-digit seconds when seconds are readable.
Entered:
2,19
